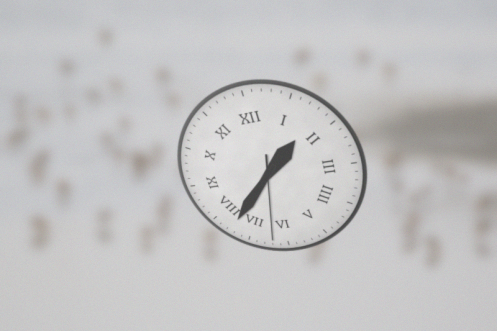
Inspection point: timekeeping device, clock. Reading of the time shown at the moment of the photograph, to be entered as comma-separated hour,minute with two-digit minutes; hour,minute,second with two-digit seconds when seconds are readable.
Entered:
1,37,32
